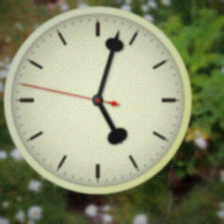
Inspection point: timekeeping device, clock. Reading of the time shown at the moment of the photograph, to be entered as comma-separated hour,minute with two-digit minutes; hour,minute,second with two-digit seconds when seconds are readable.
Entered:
5,02,47
